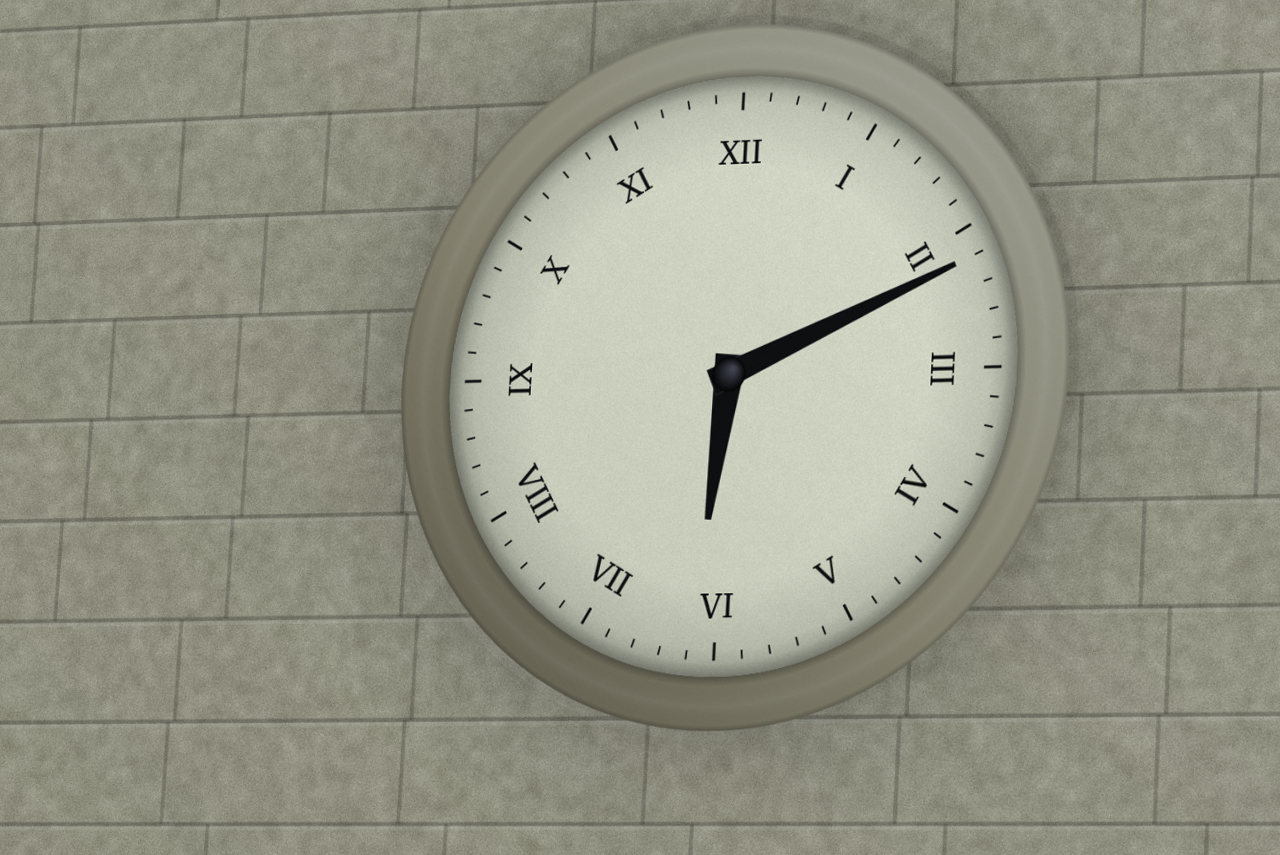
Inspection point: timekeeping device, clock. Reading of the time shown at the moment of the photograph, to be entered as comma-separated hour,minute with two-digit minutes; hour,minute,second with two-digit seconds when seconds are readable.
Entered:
6,11
